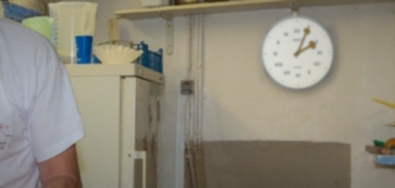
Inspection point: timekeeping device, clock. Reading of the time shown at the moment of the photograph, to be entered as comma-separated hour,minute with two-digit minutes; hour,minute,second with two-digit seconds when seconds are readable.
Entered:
2,04
